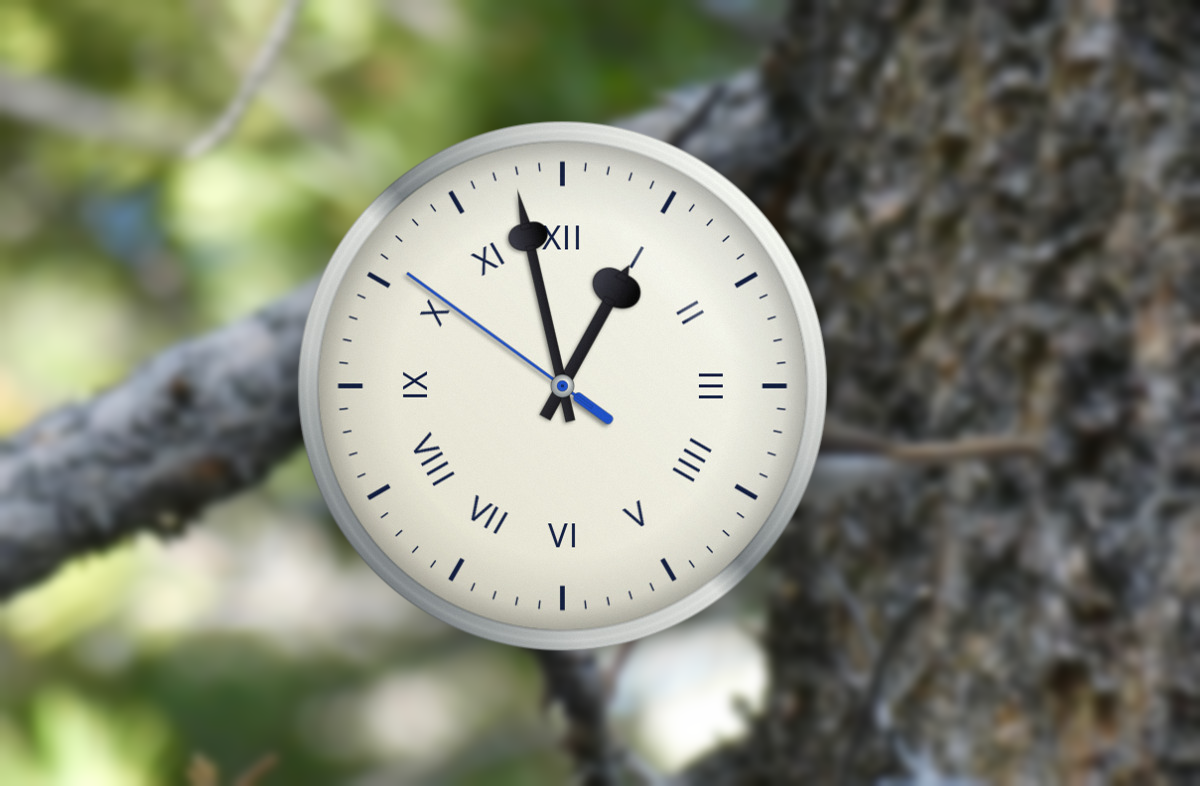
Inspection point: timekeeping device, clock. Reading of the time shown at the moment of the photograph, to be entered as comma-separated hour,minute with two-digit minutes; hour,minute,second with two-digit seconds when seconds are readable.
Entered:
12,57,51
